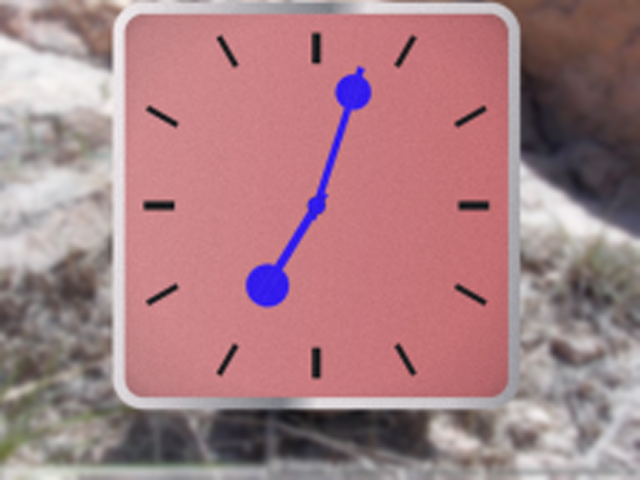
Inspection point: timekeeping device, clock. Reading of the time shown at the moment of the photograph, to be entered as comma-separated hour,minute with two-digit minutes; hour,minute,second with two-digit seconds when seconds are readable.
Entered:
7,03
